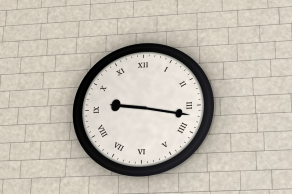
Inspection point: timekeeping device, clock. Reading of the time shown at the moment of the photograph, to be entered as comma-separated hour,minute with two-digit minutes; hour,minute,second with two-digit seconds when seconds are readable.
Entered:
9,17
